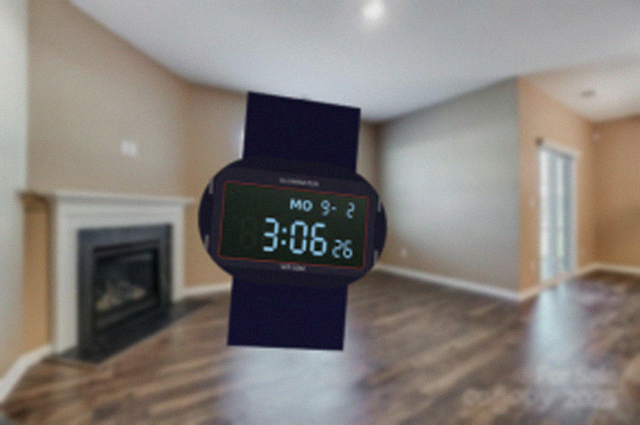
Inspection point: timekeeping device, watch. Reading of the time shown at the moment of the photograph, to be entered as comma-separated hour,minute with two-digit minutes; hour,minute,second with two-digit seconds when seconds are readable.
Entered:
3,06,26
